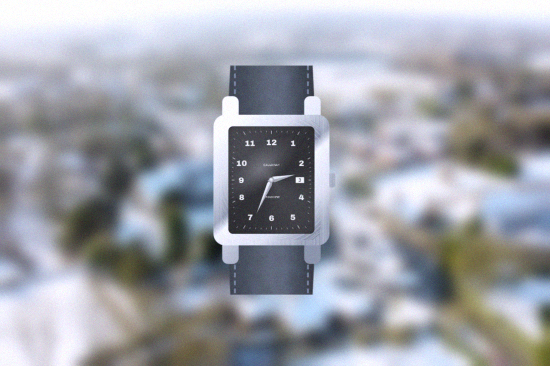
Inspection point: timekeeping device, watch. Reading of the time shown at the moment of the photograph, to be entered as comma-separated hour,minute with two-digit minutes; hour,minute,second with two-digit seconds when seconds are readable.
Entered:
2,34
